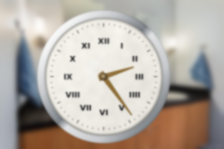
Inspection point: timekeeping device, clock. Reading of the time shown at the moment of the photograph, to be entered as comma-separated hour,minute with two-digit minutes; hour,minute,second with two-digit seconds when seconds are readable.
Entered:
2,24
